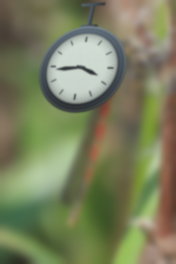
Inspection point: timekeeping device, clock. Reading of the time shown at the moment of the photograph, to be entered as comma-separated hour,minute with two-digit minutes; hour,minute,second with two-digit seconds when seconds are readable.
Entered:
3,44
